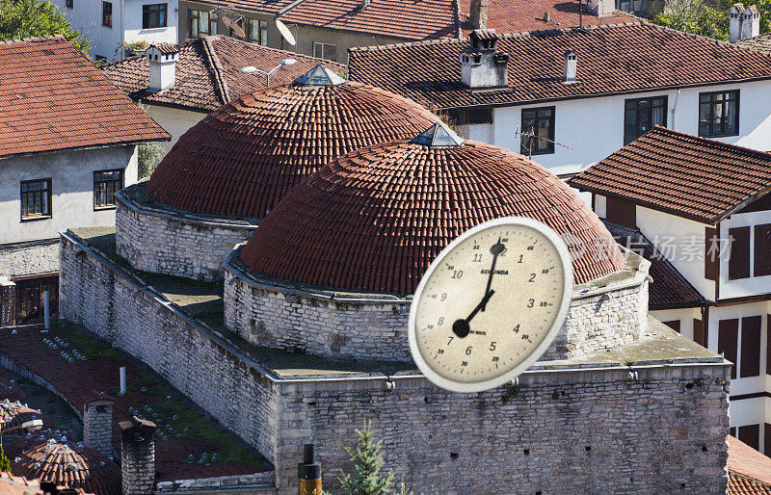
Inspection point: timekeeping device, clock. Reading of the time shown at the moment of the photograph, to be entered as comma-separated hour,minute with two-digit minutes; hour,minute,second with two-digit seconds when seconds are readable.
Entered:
6,59
